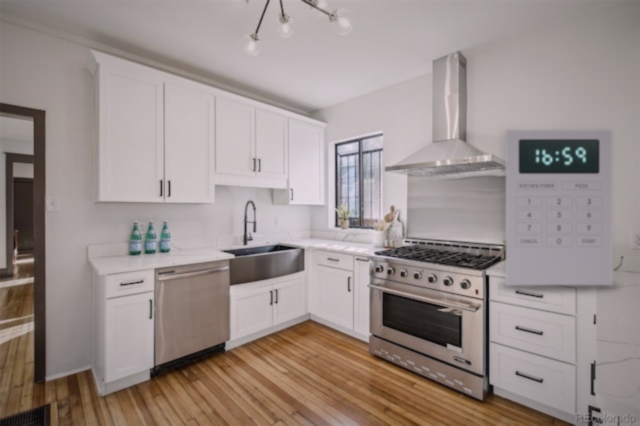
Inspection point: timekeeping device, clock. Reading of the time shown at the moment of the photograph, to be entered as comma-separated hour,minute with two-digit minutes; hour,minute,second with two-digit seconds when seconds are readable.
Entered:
16,59
